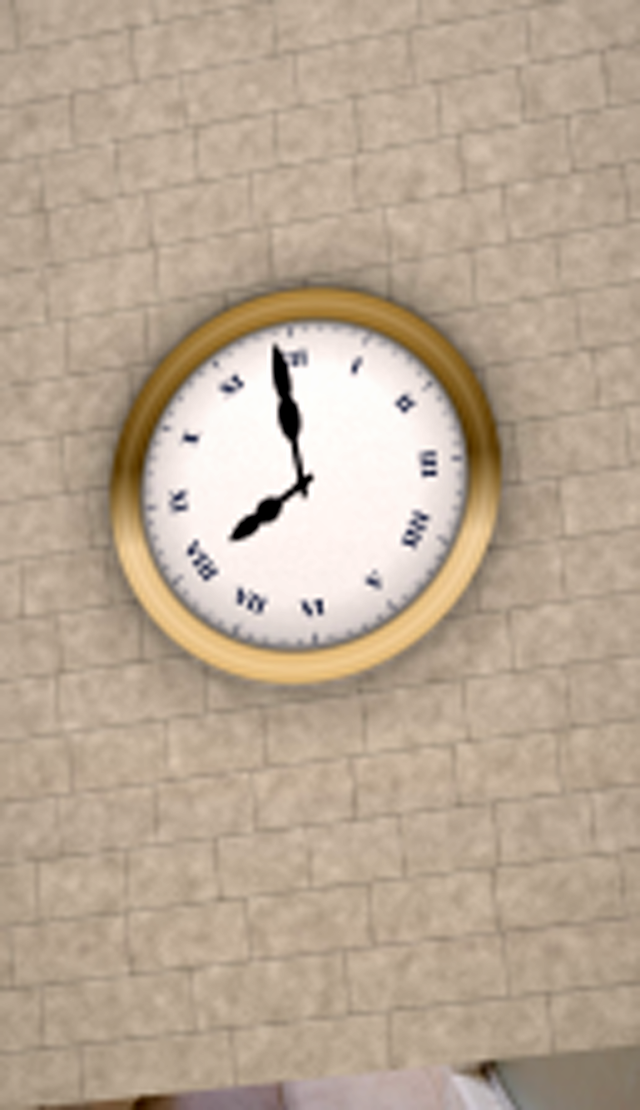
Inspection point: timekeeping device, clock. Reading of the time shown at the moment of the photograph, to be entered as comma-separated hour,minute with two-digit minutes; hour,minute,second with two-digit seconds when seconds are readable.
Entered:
7,59
